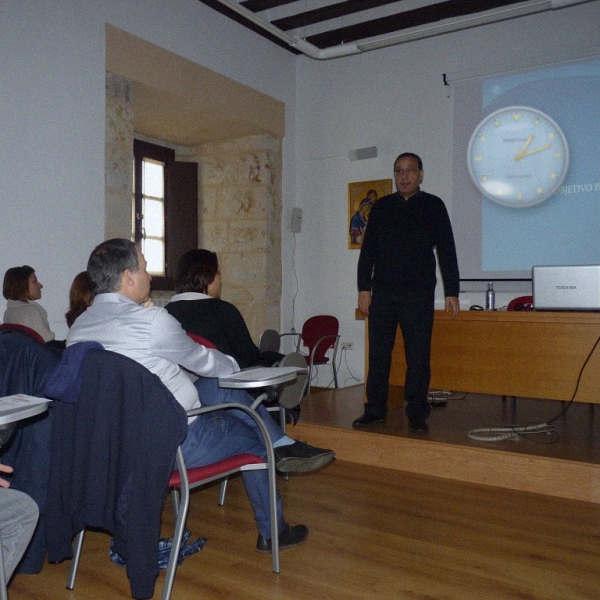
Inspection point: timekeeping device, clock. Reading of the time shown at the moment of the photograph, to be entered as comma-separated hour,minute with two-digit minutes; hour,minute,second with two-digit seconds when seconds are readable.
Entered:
1,12
